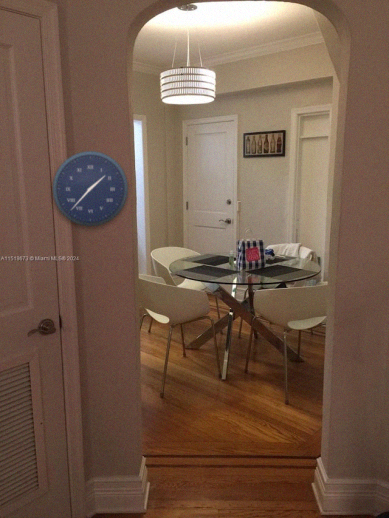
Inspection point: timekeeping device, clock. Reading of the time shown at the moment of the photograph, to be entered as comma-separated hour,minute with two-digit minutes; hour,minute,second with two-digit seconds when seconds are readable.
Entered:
1,37
